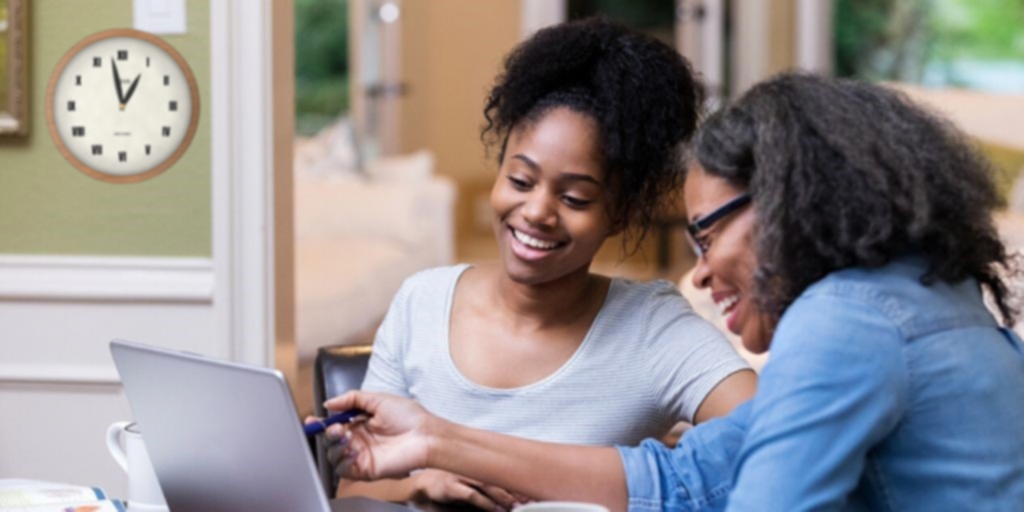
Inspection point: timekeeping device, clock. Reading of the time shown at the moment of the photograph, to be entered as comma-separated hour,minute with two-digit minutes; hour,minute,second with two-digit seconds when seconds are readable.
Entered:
12,58
